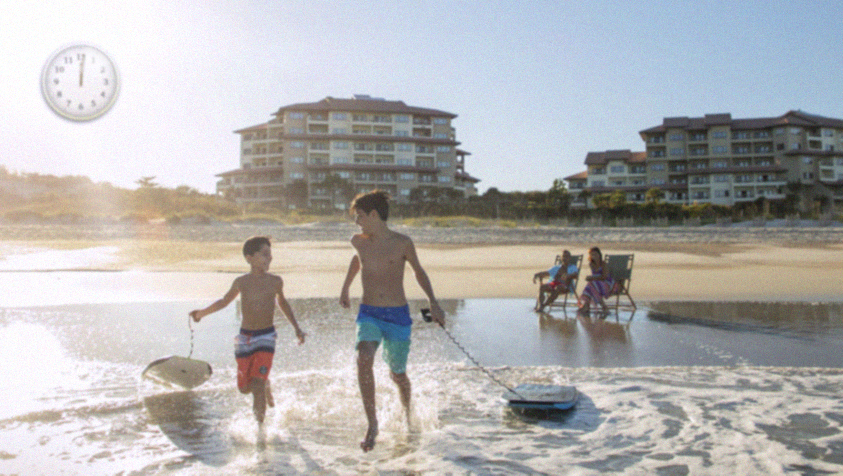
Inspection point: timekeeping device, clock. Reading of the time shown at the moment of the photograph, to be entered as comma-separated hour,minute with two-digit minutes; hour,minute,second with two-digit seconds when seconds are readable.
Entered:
12,01
